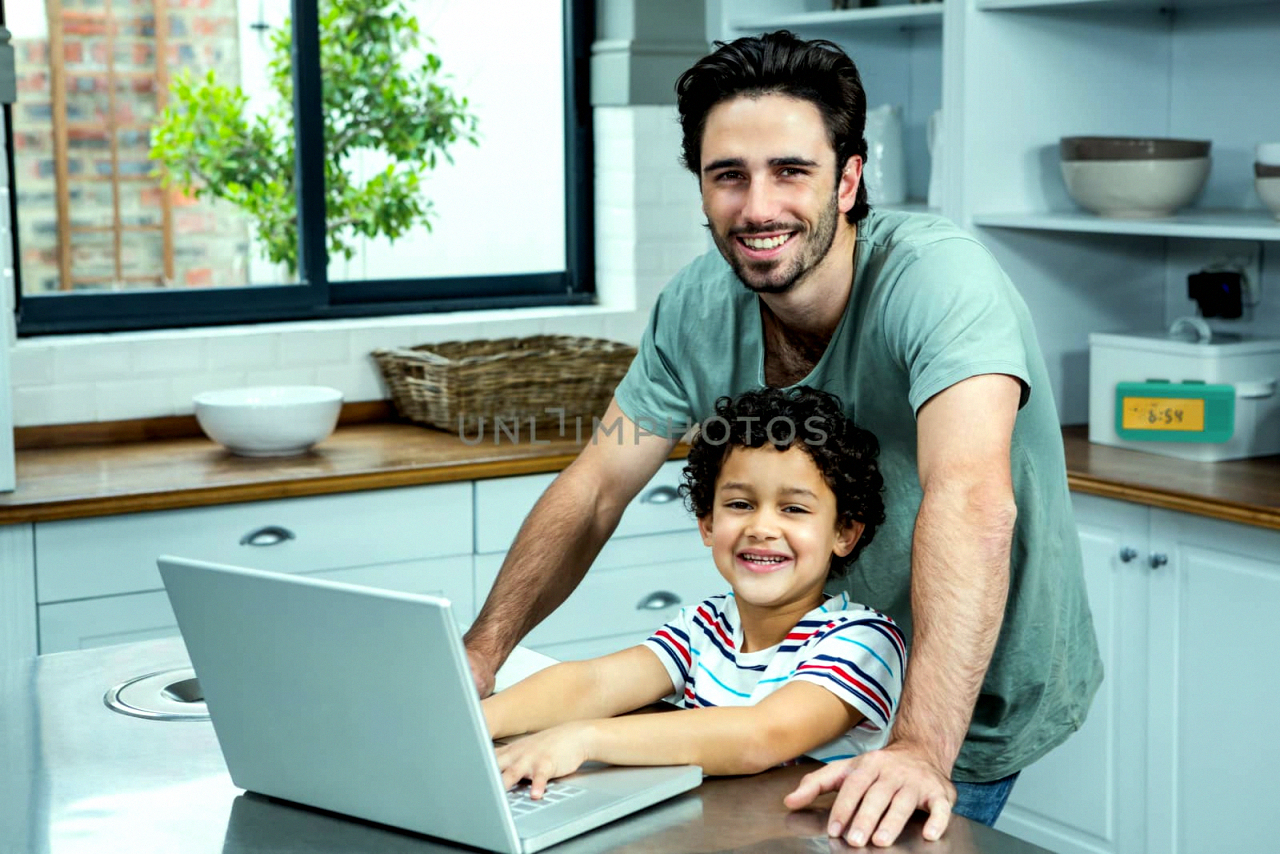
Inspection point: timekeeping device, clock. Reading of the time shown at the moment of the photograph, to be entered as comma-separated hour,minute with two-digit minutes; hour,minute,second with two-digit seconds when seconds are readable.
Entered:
6,54
